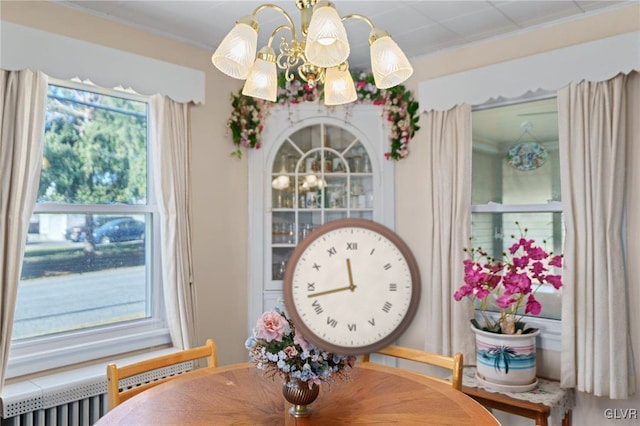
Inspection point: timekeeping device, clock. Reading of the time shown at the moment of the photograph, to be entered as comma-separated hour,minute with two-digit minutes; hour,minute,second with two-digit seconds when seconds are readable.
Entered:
11,43
